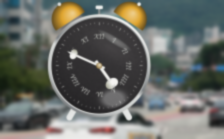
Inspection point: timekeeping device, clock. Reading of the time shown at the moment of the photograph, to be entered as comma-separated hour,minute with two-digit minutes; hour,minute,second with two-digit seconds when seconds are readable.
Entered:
4,49
